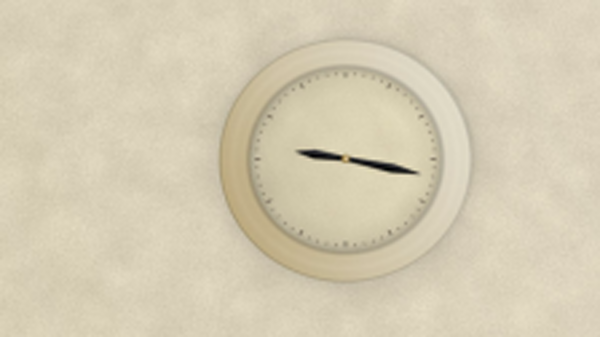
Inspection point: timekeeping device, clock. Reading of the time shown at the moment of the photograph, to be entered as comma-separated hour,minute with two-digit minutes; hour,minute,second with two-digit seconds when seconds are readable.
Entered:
9,17
